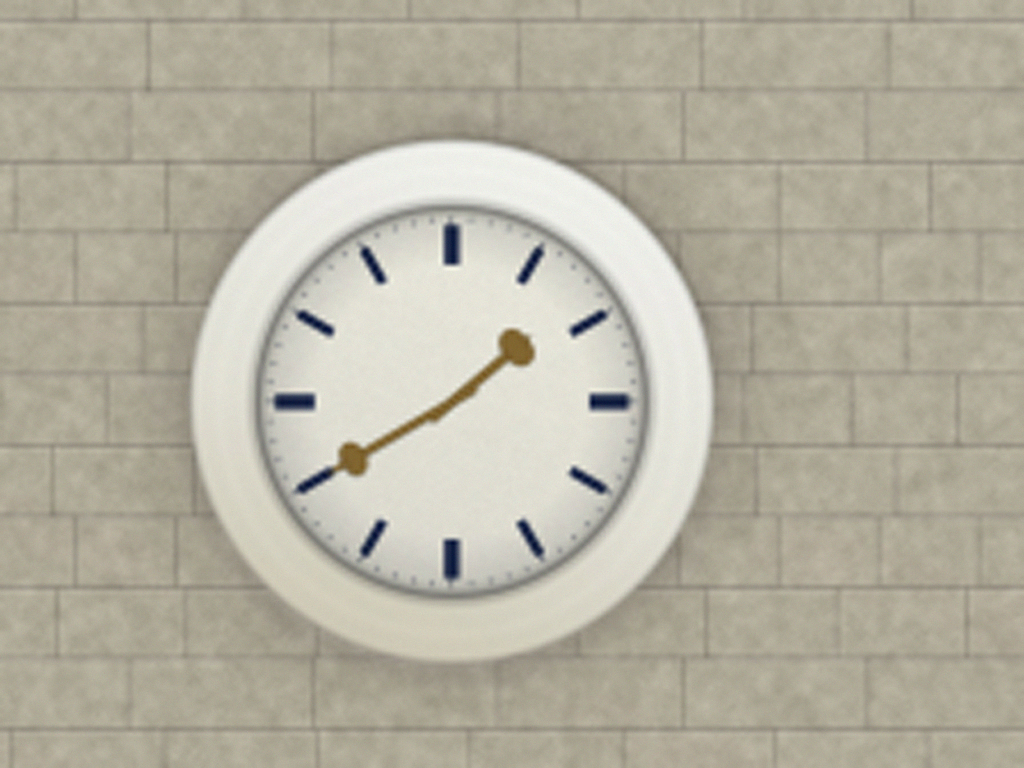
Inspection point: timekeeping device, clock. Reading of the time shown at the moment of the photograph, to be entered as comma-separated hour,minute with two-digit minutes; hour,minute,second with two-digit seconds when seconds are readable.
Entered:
1,40
